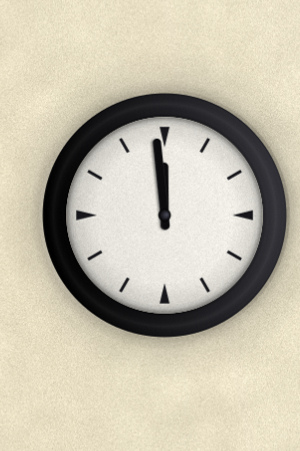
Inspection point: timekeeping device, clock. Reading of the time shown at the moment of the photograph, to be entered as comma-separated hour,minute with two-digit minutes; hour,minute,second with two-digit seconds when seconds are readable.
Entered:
11,59
